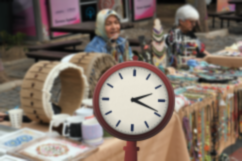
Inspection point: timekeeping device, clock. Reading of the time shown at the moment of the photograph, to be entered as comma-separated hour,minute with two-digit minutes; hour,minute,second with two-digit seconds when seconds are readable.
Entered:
2,19
